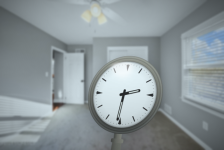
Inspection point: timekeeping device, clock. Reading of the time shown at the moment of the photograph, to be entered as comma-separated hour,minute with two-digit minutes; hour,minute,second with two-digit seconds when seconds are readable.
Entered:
2,31
